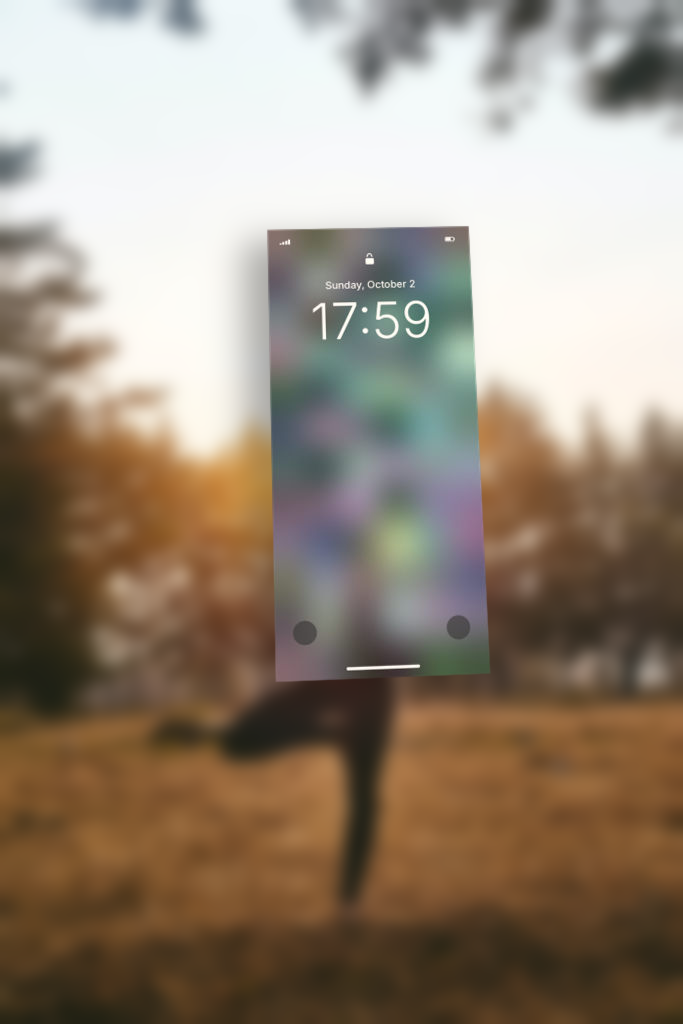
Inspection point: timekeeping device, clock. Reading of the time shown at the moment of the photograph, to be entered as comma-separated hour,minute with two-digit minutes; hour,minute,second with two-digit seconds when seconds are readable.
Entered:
17,59
